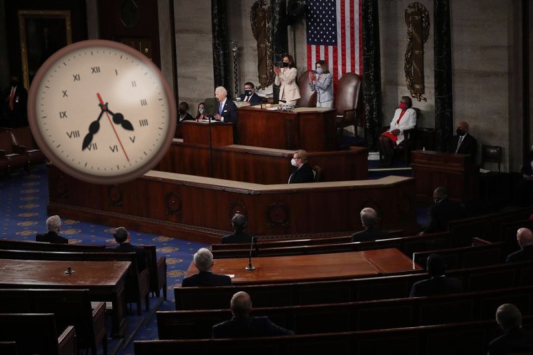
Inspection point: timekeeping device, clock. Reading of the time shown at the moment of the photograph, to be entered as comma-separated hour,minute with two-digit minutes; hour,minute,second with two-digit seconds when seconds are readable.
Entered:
4,36,28
